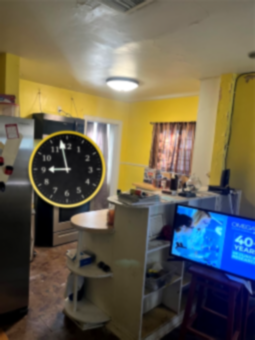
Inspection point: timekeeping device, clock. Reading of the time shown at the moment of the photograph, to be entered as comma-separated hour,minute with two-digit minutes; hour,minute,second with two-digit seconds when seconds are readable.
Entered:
8,58
